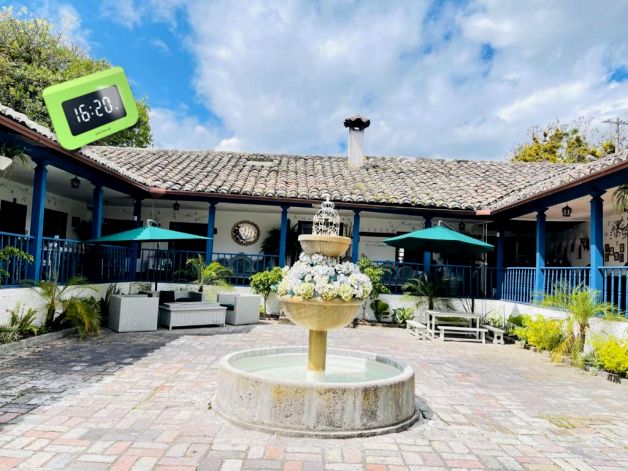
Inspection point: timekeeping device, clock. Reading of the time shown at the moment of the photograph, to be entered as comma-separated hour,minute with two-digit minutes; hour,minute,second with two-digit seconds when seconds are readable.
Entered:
16,20
